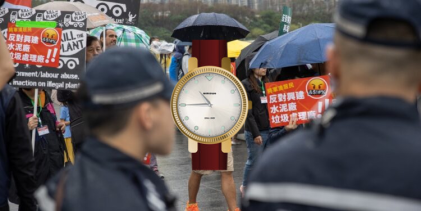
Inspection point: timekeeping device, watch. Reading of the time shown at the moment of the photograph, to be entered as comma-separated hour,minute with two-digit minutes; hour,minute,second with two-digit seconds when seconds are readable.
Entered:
10,45
